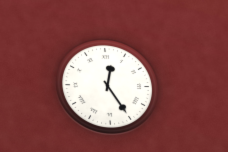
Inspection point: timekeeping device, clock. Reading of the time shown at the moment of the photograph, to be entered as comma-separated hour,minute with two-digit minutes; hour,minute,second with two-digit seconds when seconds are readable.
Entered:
12,25
